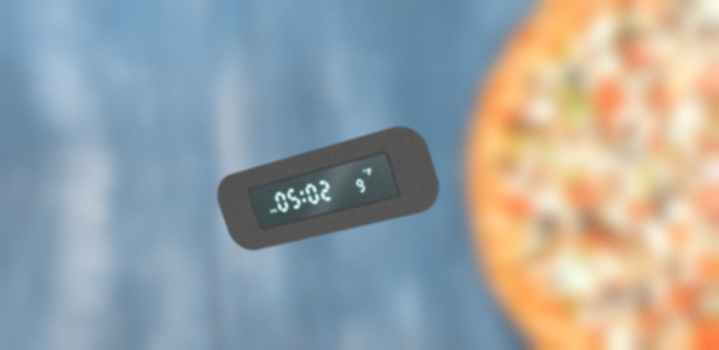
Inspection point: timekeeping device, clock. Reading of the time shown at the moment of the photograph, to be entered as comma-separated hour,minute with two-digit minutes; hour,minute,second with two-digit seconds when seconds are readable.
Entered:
5,02
